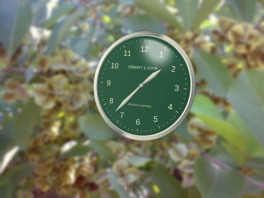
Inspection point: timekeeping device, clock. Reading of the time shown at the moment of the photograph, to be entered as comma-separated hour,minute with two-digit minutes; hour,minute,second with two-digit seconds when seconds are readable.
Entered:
1,37
